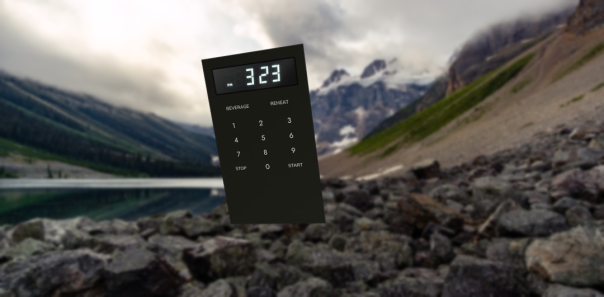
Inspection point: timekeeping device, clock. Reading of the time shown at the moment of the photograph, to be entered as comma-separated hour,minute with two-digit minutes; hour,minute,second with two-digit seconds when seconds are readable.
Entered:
3,23
